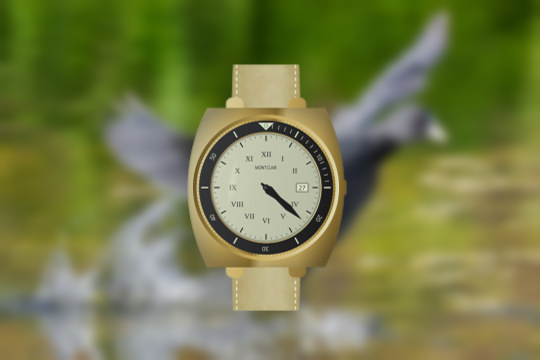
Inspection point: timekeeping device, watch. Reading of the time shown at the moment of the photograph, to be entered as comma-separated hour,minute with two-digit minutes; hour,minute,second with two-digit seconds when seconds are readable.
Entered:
4,22
